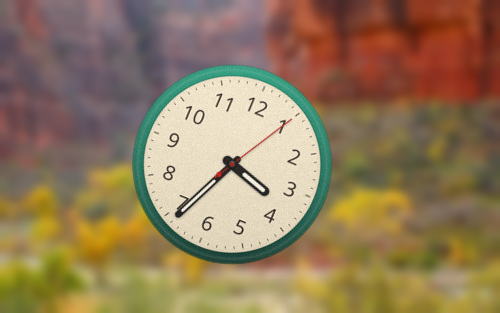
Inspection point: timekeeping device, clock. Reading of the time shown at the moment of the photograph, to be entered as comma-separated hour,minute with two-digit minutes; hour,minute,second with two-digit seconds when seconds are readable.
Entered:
3,34,05
